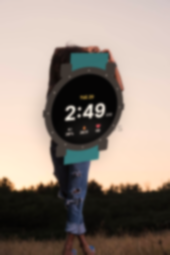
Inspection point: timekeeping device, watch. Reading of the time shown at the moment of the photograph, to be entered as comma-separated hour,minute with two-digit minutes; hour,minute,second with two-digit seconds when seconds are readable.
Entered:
2,49
